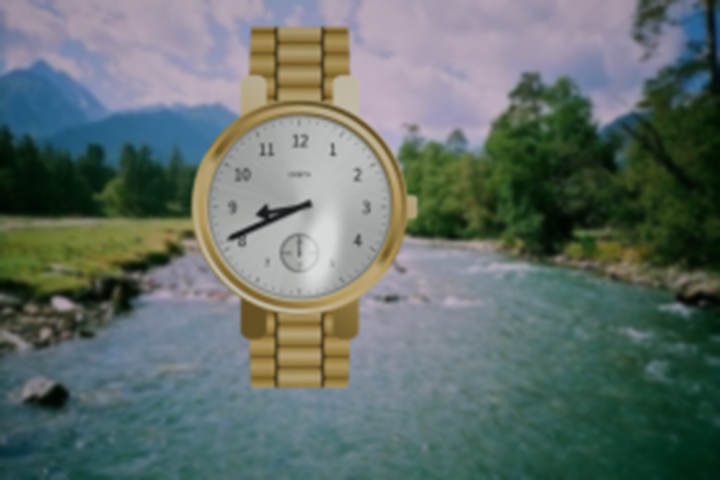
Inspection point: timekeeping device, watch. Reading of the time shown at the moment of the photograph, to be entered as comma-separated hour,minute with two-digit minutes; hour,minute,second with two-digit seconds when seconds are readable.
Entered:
8,41
